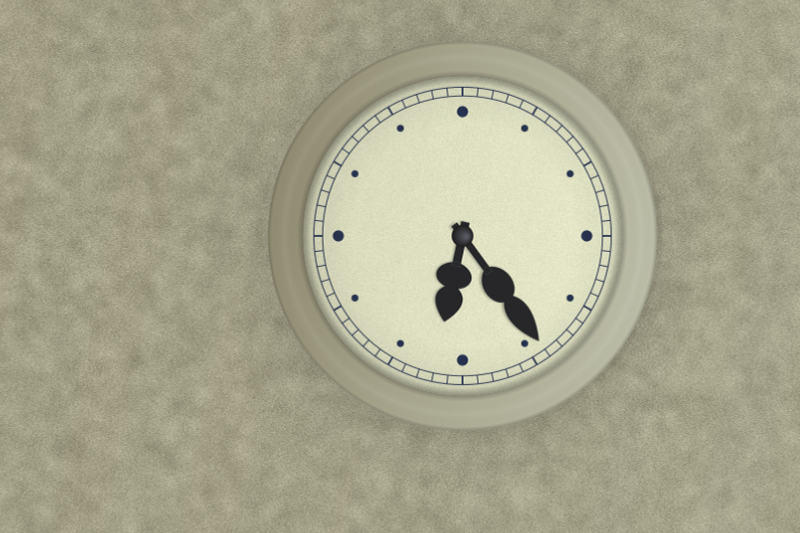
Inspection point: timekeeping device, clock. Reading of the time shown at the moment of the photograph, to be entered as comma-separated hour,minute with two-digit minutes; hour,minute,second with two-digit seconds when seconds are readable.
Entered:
6,24
